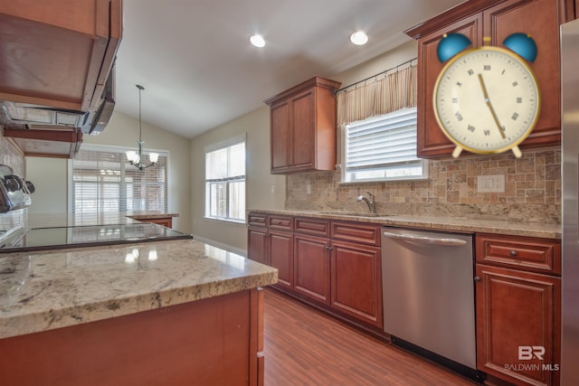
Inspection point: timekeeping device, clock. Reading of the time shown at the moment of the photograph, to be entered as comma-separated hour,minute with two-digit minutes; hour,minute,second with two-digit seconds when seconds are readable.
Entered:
11,26
